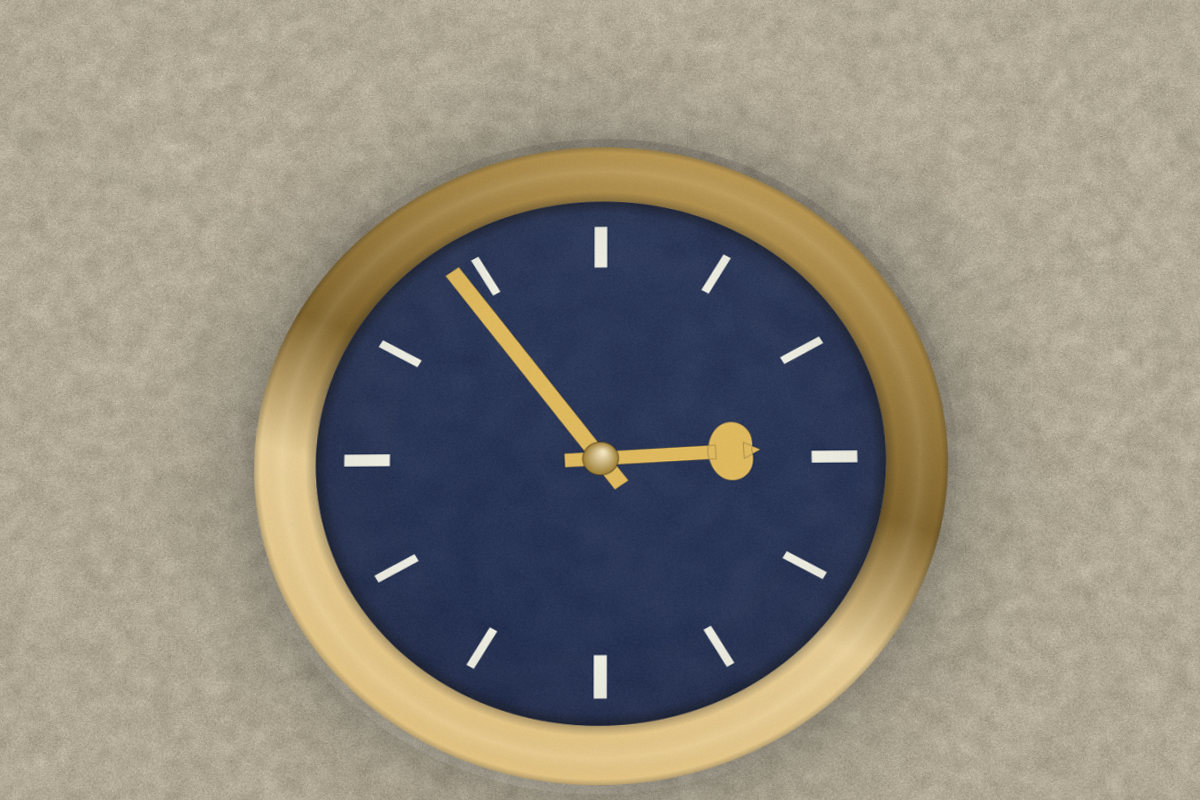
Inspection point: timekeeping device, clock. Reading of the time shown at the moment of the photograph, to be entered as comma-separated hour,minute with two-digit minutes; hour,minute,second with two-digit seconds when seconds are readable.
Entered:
2,54
